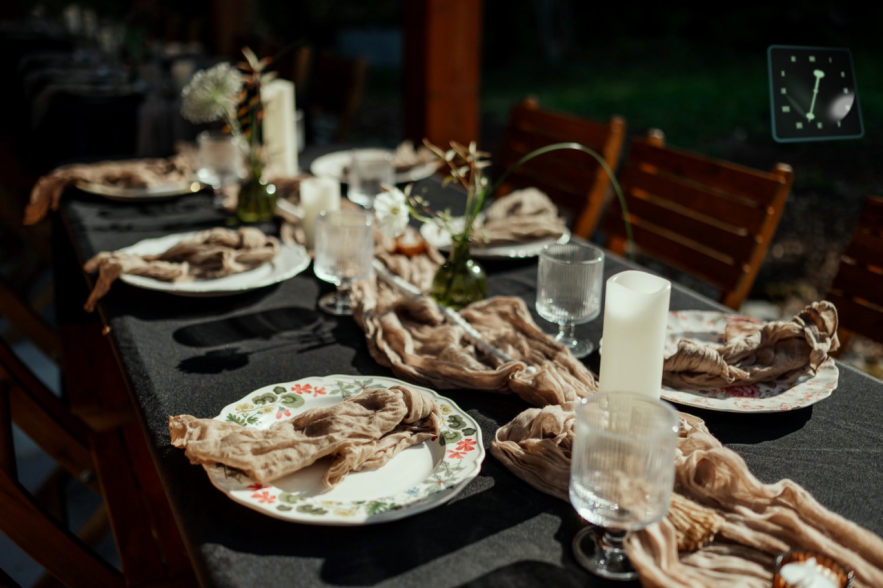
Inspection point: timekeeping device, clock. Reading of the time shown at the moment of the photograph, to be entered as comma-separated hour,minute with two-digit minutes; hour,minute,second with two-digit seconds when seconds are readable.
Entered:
12,33
